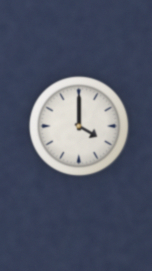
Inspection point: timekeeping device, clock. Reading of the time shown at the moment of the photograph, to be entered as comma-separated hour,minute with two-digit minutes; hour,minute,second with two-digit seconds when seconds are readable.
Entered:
4,00
